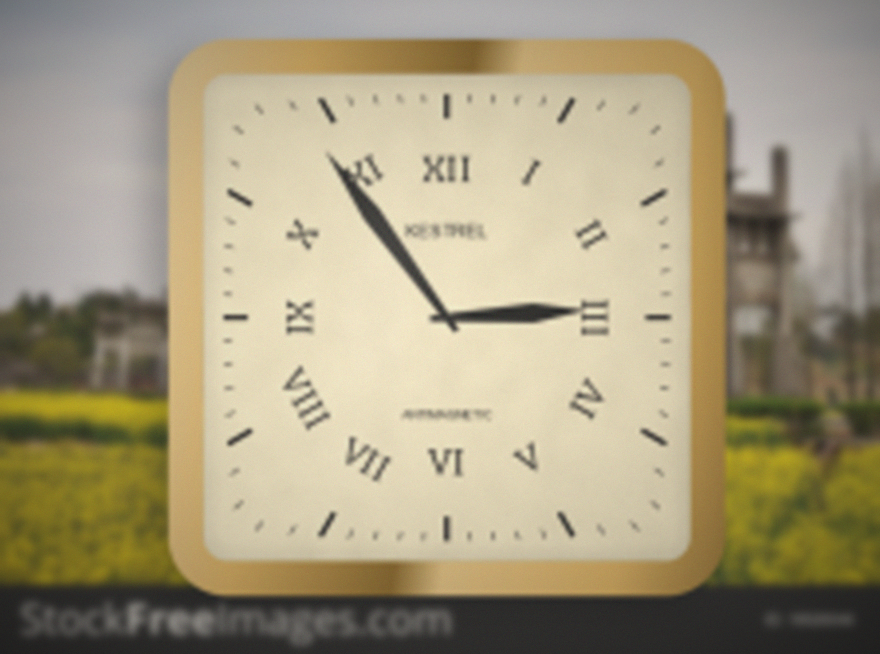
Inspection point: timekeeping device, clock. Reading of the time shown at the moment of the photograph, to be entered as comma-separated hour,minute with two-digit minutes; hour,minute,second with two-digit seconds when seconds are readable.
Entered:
2,54
